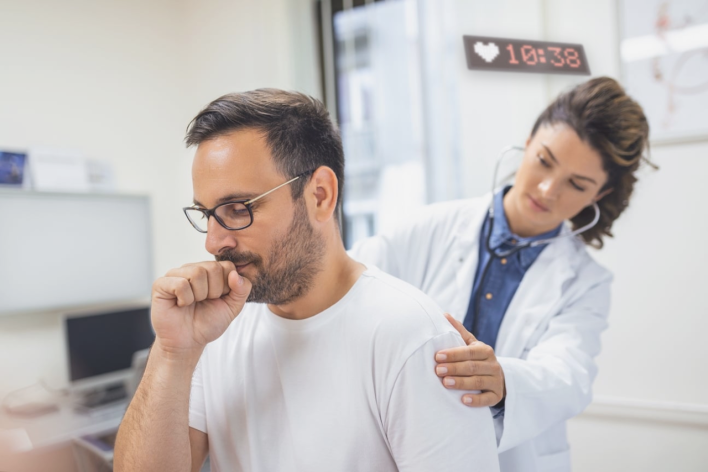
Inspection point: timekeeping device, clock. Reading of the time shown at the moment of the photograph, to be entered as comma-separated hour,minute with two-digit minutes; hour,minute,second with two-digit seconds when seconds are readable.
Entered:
10,38
